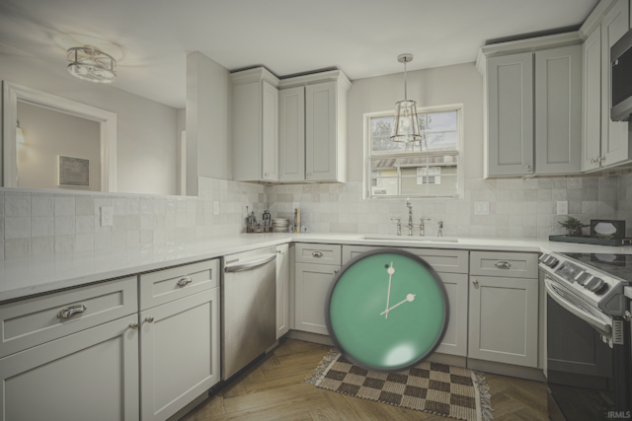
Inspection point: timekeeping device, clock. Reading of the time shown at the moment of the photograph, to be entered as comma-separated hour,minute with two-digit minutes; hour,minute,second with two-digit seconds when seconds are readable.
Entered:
2,01
